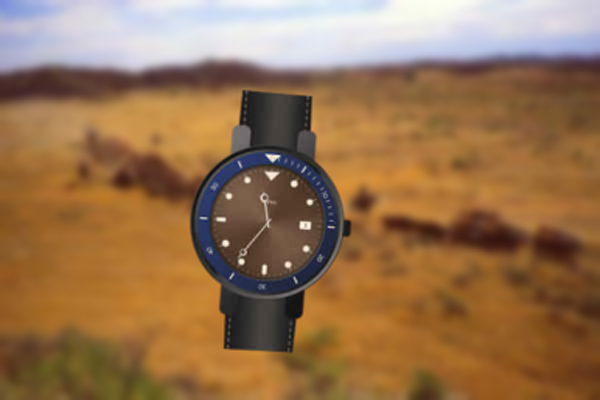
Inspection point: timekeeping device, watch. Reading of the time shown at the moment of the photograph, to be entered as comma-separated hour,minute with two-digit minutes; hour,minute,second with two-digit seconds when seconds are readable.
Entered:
11,36
